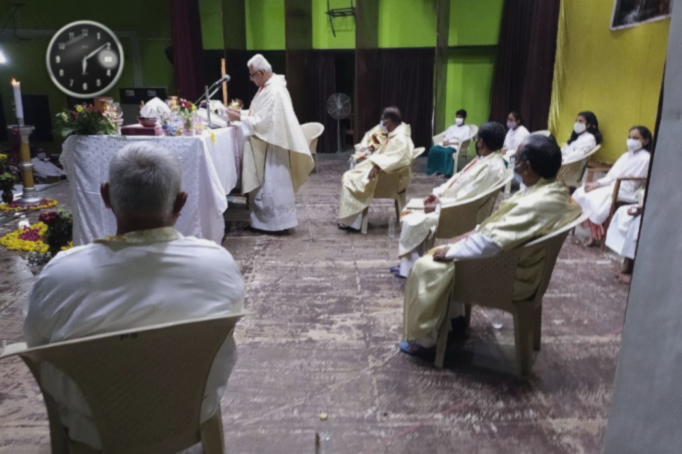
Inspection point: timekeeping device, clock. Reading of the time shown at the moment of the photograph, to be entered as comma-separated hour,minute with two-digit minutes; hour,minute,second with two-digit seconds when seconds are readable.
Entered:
6,09
